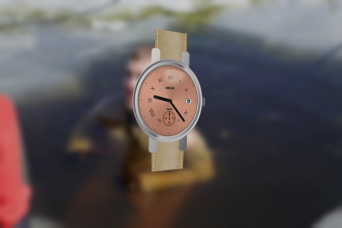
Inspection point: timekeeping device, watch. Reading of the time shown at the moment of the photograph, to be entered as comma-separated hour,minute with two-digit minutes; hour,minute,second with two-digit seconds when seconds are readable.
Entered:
9,23
